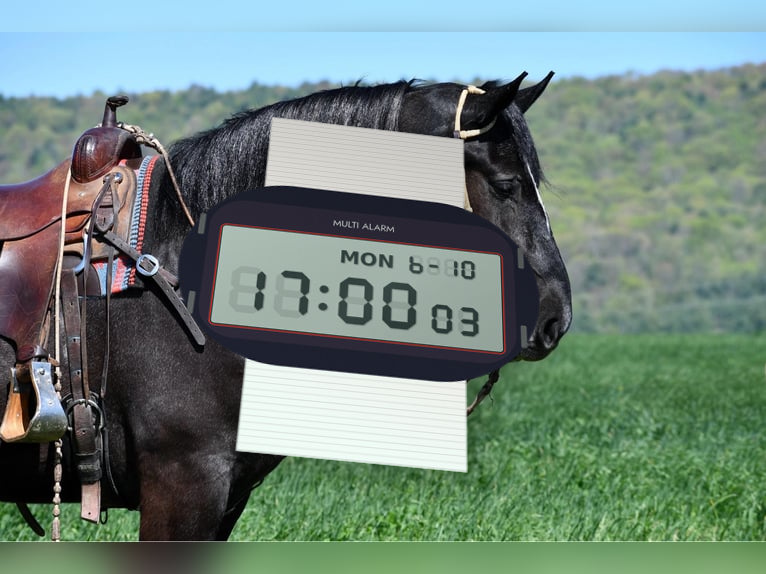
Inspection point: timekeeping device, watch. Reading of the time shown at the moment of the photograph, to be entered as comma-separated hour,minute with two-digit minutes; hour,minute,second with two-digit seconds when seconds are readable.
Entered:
17,00,03
